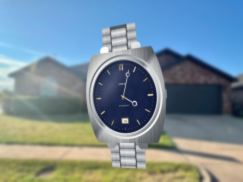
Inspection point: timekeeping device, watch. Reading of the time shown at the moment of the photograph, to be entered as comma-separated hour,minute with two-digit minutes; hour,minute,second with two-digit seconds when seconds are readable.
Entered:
4,03
